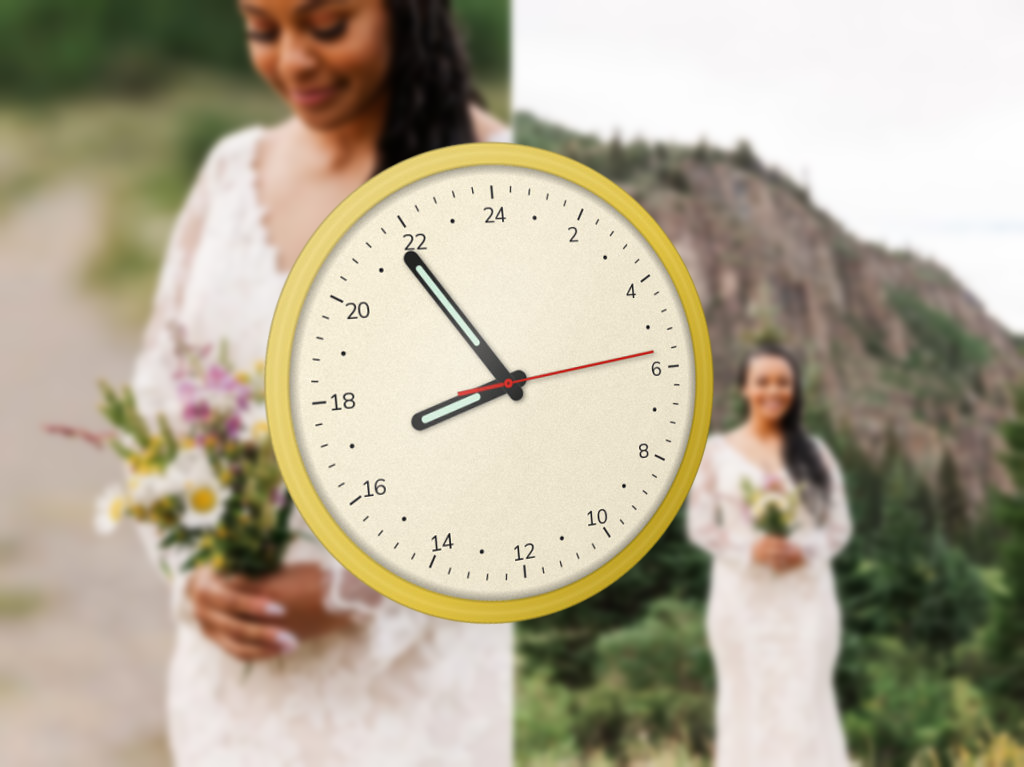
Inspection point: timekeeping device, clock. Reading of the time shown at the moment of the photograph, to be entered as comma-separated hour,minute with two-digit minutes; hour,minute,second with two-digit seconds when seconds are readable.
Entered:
16,54,14
